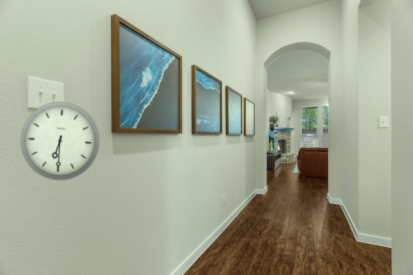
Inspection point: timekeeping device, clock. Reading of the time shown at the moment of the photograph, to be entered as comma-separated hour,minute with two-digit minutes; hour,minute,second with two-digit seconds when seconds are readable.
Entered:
6,30
